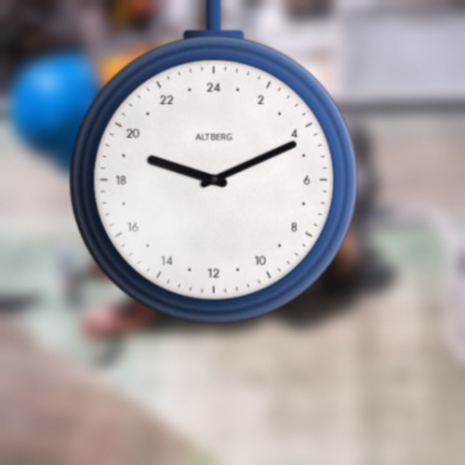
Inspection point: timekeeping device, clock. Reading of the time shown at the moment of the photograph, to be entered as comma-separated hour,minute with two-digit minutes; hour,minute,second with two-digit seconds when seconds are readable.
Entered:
19,11
